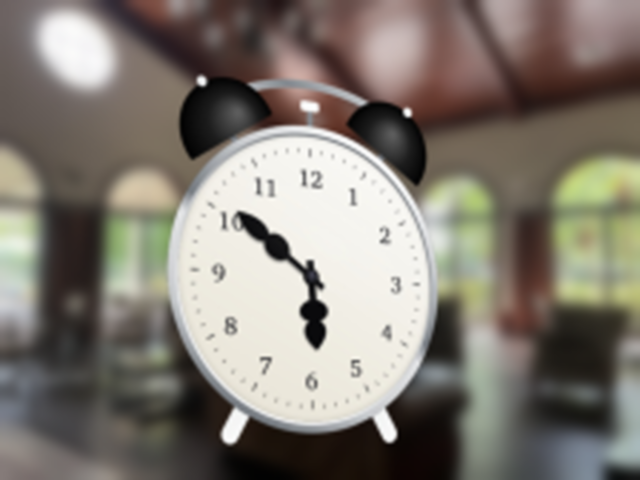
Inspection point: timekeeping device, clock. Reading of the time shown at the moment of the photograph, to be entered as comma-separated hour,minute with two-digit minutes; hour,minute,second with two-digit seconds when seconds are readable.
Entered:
5,51
